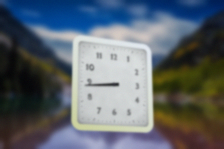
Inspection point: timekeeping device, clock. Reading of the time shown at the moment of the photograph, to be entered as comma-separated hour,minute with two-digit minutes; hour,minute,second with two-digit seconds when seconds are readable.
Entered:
8,44
